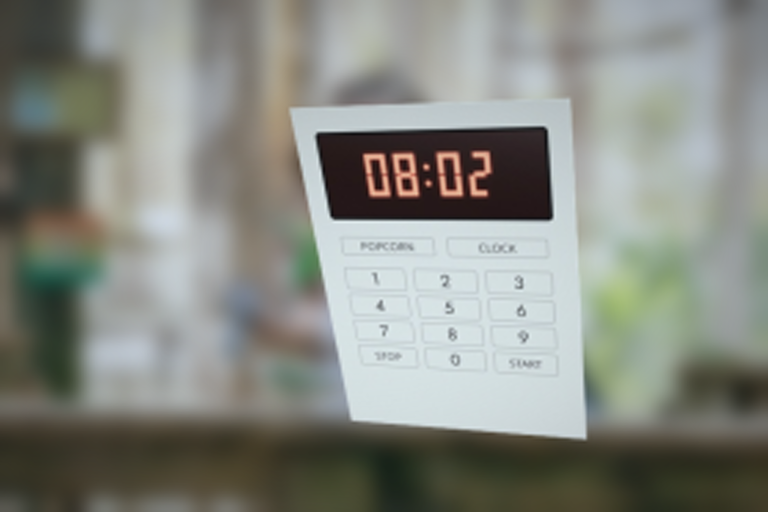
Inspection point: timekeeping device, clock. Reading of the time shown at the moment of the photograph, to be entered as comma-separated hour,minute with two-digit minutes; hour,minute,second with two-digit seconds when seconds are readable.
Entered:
8,02
